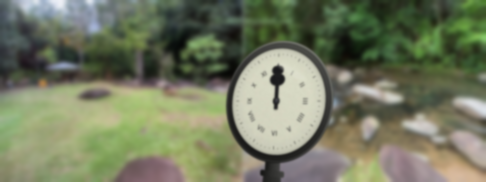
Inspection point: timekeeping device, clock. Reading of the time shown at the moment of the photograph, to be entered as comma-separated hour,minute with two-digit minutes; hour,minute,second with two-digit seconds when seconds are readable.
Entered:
12,00
